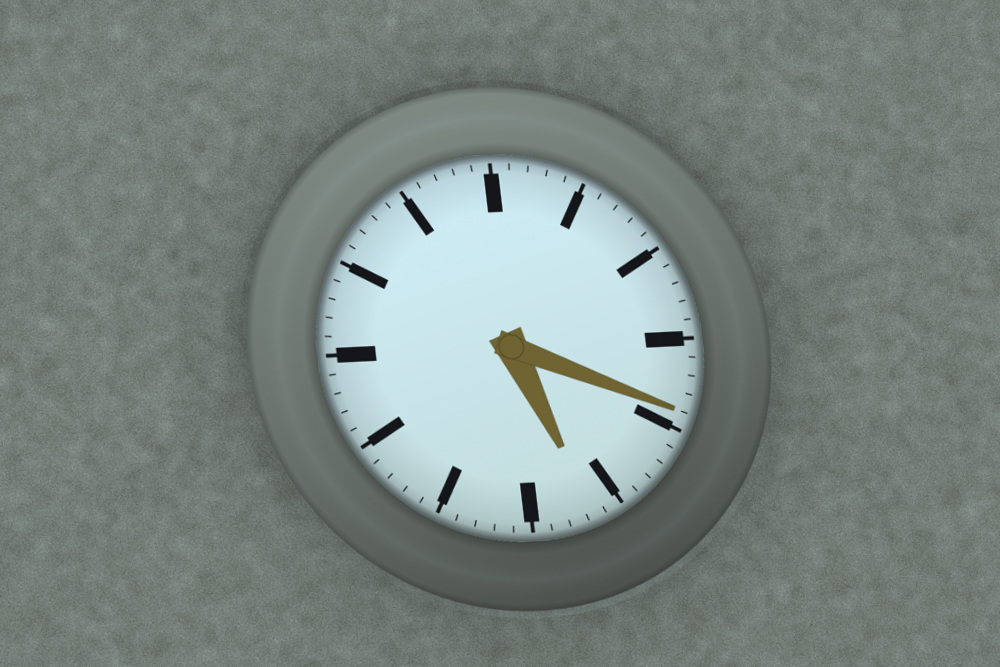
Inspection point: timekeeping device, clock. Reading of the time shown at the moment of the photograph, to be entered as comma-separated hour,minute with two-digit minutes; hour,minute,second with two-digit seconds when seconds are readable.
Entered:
5,19
